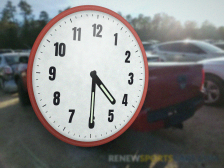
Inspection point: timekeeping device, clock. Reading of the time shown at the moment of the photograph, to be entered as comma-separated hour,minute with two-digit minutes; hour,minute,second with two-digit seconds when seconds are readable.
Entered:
4,30
